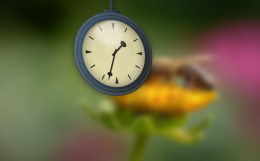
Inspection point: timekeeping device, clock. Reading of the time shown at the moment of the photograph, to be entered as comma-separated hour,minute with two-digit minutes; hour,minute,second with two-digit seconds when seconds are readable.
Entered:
1,33
